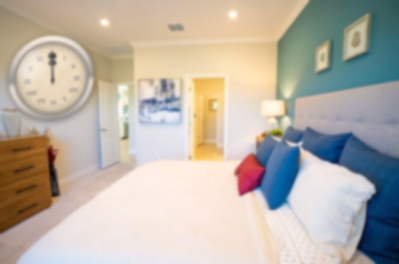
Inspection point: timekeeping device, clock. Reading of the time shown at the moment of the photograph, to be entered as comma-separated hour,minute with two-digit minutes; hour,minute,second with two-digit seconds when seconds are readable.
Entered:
12,00
